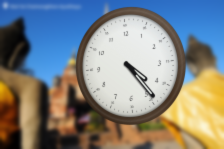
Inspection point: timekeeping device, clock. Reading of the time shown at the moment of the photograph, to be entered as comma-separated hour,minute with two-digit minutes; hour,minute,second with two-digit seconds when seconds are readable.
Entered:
4,24
